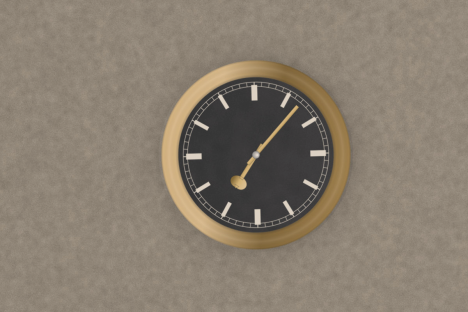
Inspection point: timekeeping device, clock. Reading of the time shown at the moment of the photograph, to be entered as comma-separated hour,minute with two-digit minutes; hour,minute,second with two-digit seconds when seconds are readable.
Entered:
7,07
